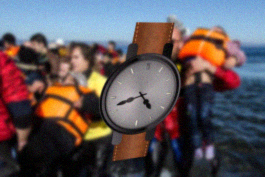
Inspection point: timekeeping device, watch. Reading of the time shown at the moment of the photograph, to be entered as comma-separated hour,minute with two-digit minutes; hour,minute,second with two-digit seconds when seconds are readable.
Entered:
4,42
